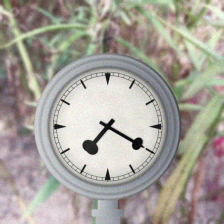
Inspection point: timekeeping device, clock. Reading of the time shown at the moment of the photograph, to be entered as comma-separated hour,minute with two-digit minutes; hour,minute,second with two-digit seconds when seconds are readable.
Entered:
7,20
